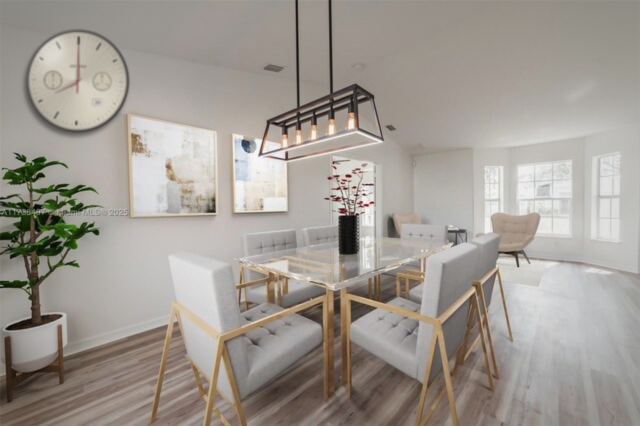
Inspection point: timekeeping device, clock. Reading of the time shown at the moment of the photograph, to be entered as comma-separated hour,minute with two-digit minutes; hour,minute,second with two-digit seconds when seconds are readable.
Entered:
8,00
